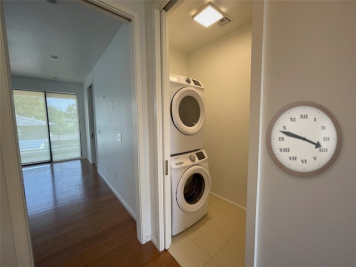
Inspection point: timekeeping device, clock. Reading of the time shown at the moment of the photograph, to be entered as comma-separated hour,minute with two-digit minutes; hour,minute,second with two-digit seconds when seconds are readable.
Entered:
3,48
